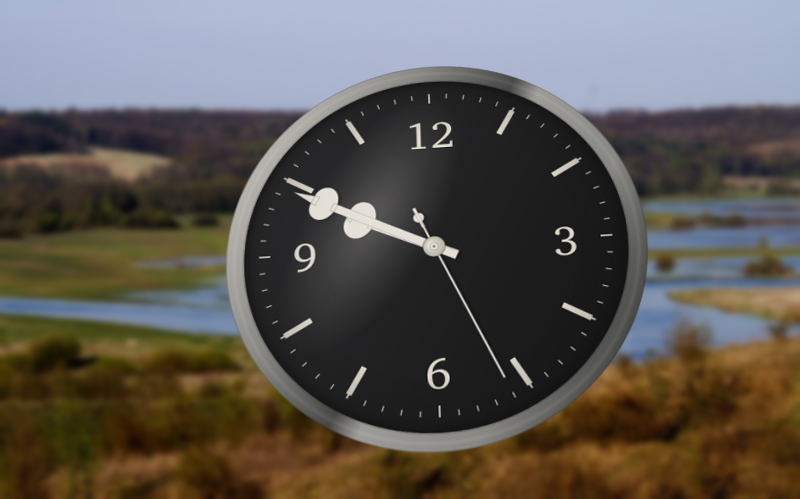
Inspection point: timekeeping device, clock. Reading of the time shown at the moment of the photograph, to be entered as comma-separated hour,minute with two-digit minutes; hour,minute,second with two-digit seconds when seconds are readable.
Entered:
9,49,26
